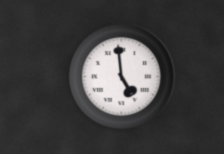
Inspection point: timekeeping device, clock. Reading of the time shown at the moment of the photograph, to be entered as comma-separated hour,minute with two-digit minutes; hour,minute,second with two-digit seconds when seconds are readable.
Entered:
4,59
